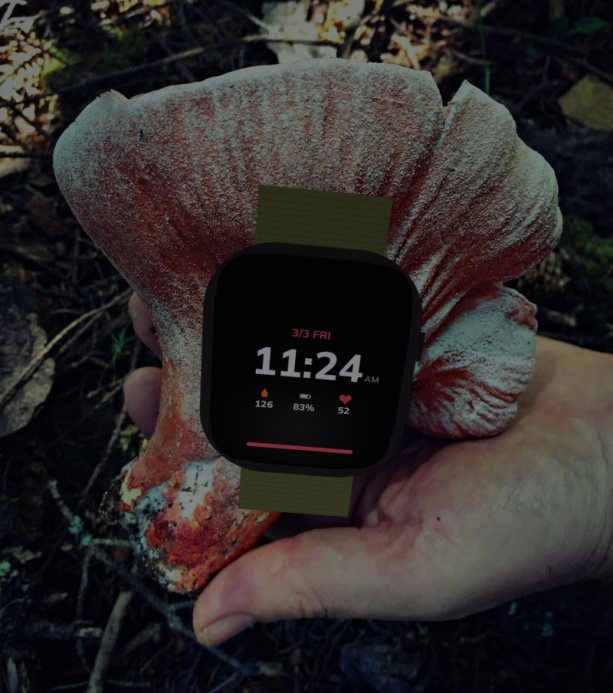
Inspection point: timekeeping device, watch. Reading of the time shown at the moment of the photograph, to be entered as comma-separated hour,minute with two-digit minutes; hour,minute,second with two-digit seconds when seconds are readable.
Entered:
11,24
